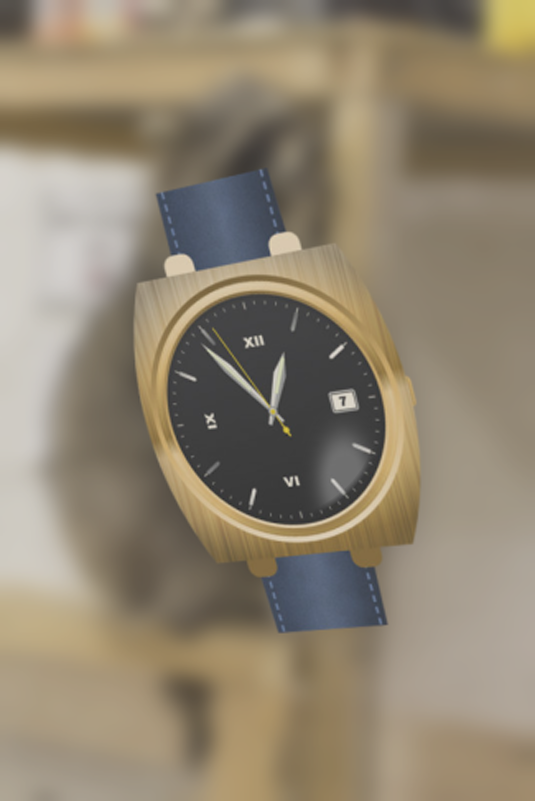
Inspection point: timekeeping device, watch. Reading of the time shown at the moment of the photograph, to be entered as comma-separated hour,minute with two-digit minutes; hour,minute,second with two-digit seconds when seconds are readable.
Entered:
12,53,56
